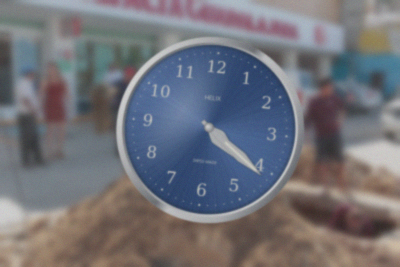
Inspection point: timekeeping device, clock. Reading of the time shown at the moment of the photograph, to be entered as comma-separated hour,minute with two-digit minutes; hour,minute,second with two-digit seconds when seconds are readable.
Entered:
4,21
